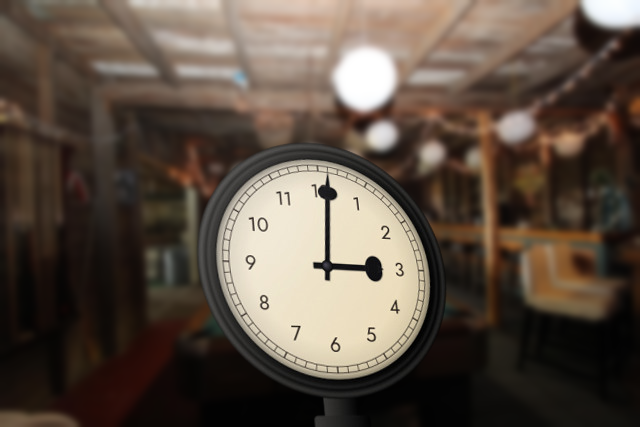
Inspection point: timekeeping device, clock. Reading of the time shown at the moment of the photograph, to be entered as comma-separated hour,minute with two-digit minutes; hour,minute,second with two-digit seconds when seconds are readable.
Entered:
3,01
